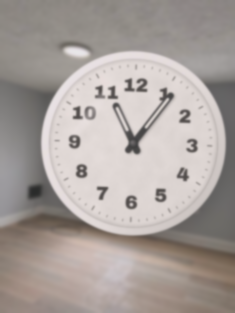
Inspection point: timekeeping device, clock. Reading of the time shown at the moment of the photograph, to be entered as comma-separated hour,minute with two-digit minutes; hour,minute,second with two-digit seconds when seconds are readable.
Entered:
11,06
